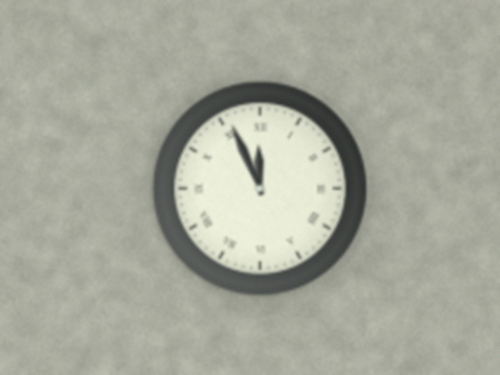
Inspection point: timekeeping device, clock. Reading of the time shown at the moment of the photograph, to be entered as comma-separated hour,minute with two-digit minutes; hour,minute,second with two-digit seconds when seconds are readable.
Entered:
11,56
